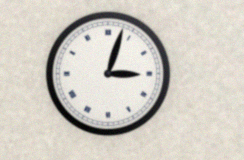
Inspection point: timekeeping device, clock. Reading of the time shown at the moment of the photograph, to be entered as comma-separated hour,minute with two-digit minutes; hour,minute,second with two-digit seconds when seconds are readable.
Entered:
3,03
